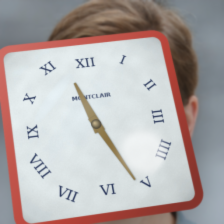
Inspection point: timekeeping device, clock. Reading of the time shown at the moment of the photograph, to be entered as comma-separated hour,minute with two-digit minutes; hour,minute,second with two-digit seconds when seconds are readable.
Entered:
11,26
